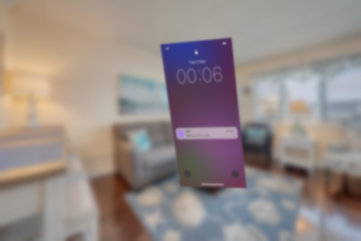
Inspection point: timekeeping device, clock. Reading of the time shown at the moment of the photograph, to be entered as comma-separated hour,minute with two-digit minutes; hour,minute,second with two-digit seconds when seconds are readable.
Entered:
0,06
